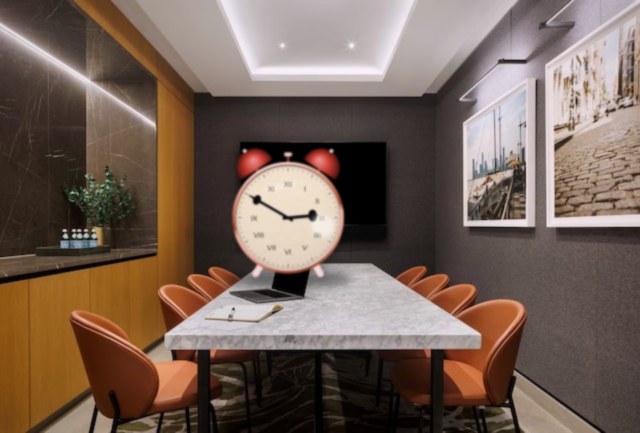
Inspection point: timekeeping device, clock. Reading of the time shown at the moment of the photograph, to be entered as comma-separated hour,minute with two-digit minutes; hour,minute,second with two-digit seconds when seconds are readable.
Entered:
2,50
